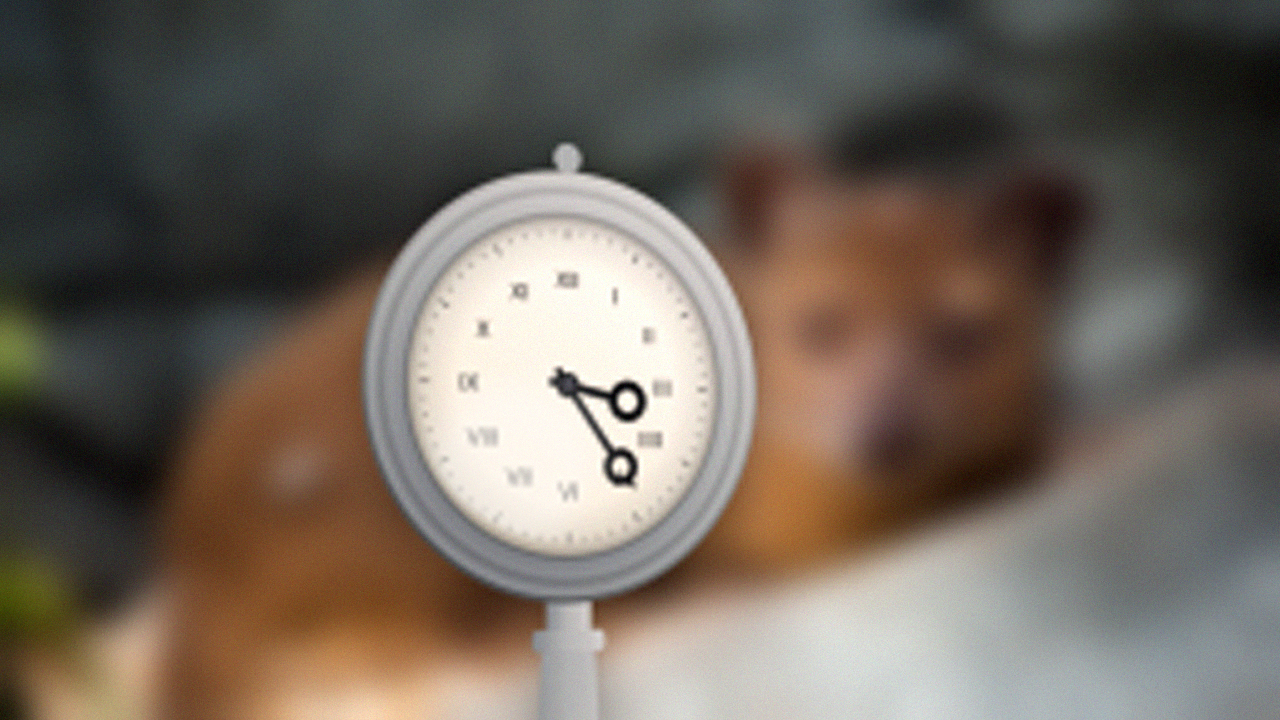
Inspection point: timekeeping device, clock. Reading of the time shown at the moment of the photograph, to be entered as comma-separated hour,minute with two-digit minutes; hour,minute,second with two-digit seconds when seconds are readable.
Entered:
3,24
